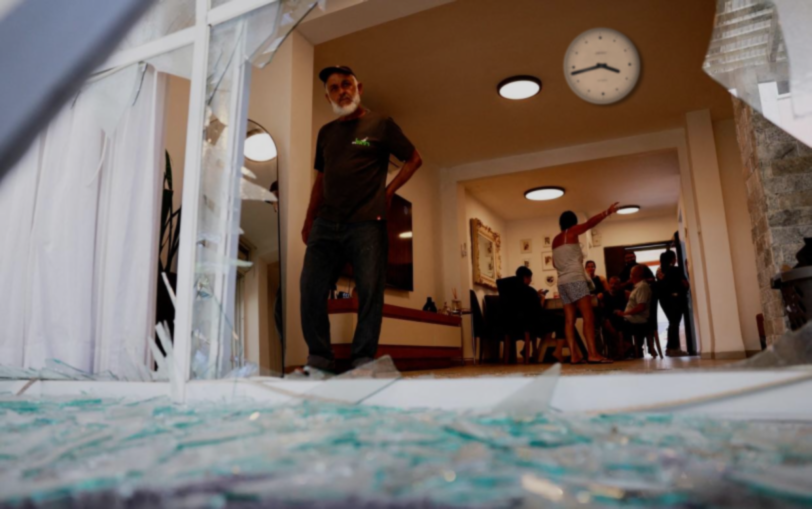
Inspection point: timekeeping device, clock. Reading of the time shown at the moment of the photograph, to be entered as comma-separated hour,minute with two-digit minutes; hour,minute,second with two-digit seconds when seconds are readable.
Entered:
3,43
